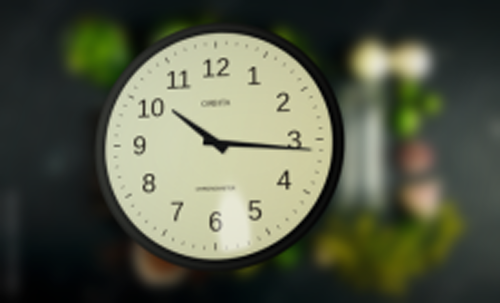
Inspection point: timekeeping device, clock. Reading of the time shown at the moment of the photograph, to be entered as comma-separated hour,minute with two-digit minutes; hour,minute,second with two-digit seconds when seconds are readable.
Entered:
10,16
